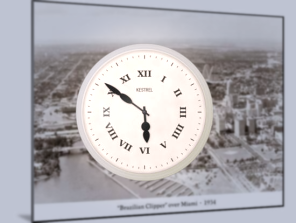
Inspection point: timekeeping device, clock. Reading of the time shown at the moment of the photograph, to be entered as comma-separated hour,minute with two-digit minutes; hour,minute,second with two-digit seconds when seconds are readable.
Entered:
5,51
